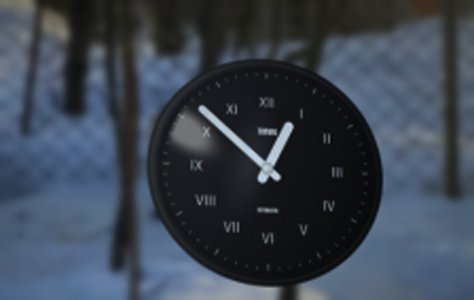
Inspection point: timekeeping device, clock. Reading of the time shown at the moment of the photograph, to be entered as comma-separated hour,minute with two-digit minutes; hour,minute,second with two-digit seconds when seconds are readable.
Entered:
12,52
